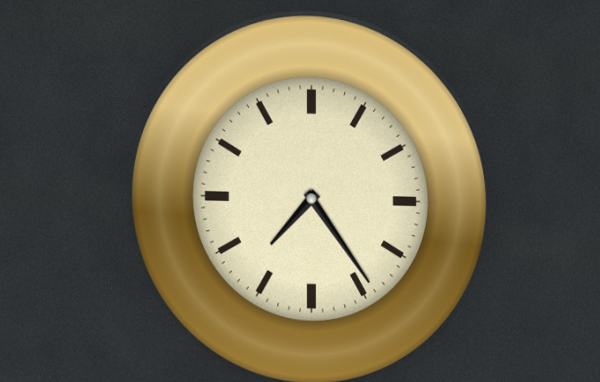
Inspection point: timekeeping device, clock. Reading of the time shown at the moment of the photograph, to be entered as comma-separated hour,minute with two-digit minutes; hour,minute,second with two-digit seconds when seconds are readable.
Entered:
7,24
